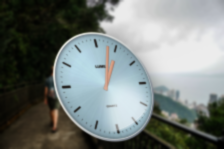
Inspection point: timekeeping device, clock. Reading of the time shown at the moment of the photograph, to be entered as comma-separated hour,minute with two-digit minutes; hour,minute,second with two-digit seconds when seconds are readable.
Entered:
1,03
